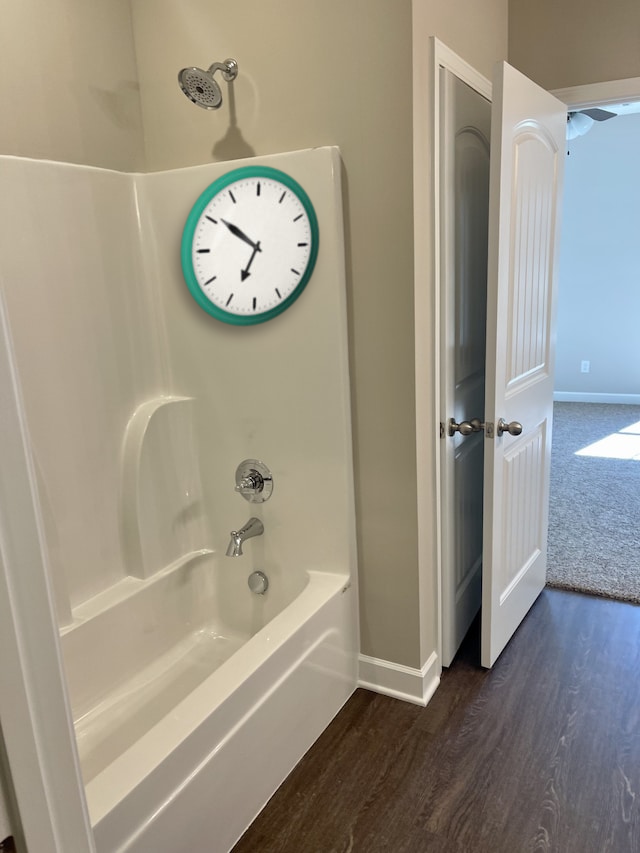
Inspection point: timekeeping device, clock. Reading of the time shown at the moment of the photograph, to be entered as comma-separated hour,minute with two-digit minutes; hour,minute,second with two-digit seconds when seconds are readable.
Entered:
6,51
